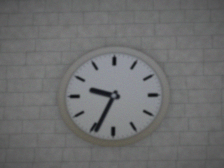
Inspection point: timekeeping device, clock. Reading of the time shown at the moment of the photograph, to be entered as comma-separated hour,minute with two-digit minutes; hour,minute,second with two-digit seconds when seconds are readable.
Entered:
9,34
